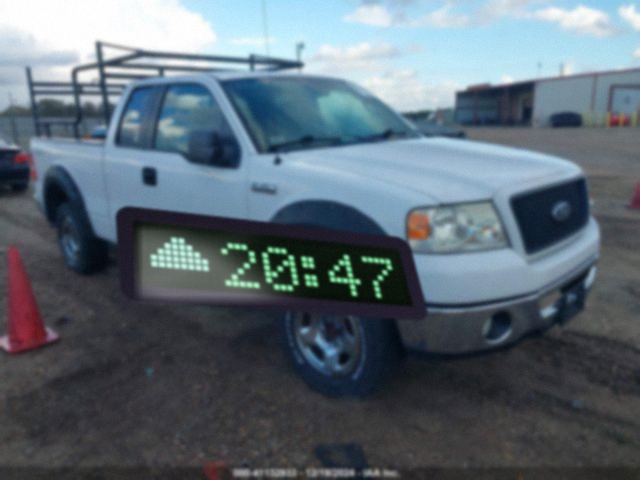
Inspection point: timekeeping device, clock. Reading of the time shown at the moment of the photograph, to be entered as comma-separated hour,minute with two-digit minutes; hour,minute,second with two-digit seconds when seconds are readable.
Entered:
20,47
